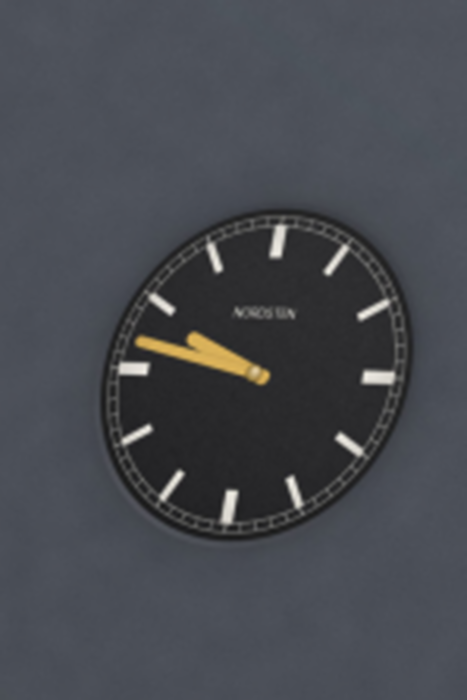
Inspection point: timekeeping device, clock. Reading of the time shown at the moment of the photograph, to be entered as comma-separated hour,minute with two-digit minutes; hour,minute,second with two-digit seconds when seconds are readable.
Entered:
9,47
